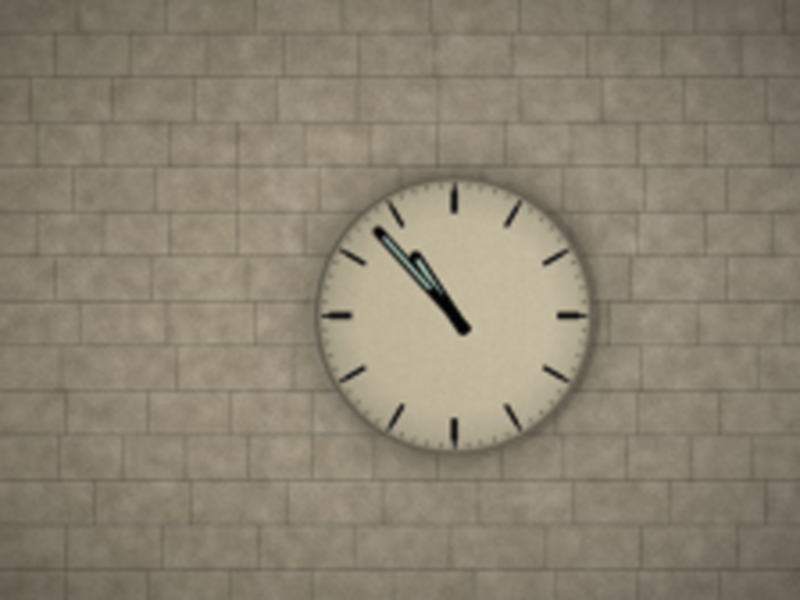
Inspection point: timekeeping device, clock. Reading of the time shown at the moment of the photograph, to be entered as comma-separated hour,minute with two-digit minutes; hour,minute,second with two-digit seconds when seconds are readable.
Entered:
10,53
